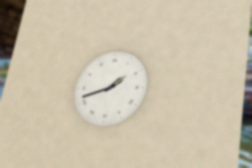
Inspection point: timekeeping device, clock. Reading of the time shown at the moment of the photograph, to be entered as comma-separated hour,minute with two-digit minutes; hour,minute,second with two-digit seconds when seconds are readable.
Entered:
1,42
